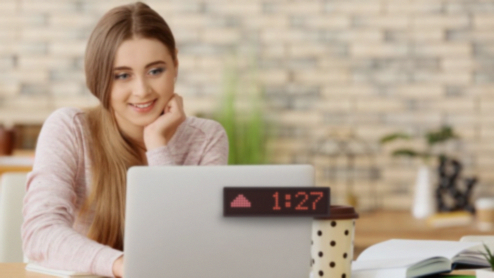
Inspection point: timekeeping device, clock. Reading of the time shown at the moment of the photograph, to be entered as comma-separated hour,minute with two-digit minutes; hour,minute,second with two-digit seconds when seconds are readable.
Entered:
1,27
